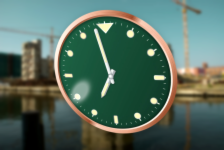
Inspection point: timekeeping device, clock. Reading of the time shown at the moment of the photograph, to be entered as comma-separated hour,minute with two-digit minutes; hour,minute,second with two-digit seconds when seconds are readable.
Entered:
6,58
